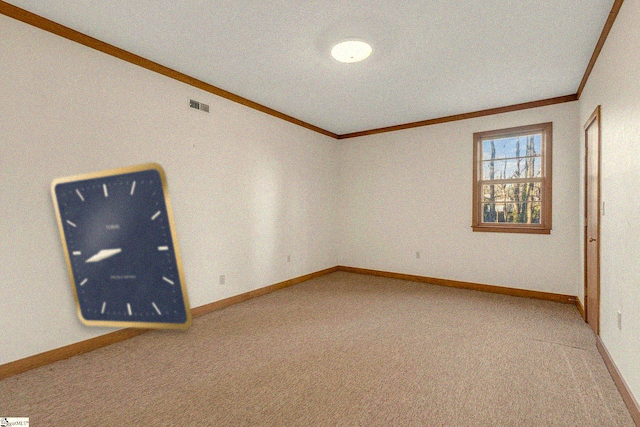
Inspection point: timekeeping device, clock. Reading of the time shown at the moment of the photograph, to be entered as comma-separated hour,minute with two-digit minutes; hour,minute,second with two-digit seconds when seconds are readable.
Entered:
8,43
